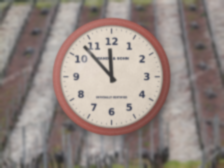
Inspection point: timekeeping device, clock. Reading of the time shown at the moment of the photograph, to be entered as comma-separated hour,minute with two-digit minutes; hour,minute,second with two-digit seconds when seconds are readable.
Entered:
11,53
